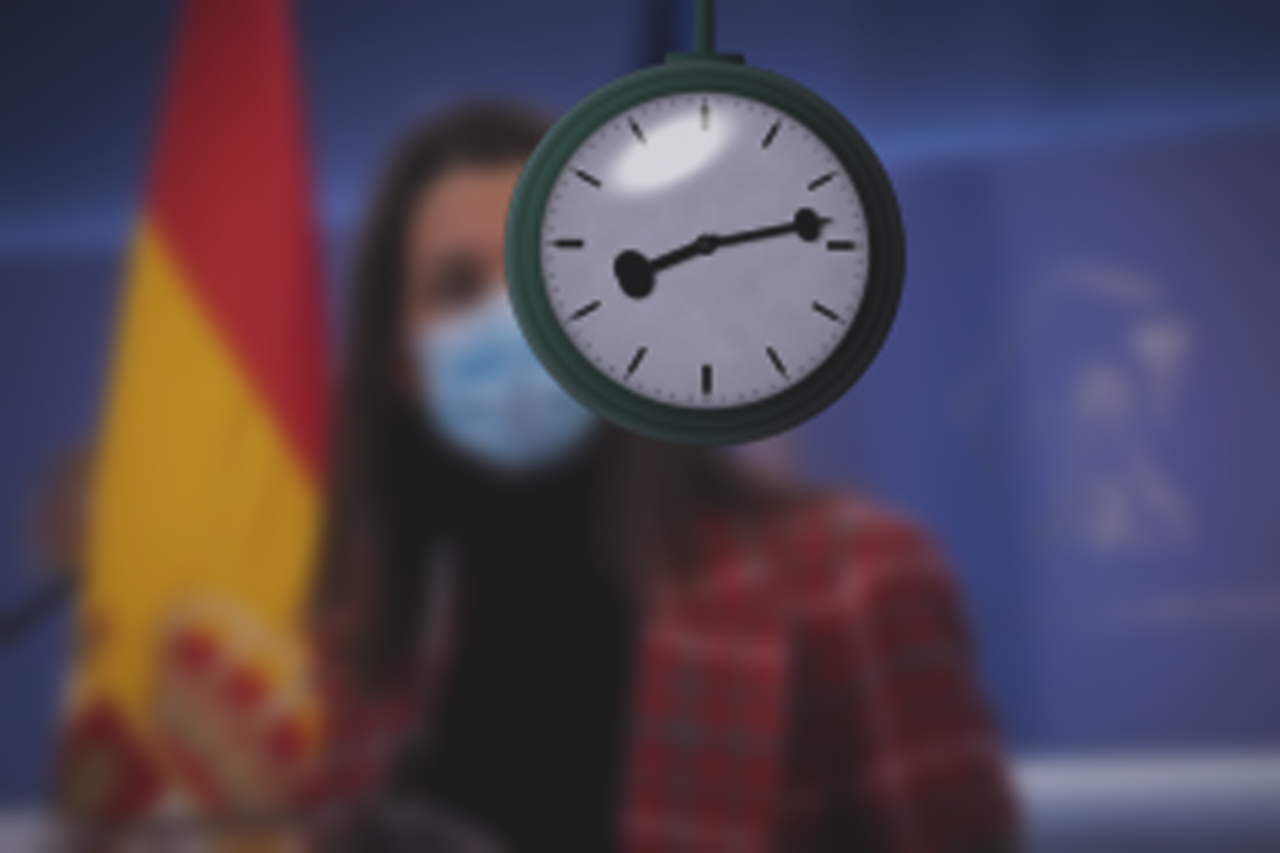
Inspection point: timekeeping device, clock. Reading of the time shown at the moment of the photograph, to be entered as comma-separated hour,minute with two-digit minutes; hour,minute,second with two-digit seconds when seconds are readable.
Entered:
8,13
